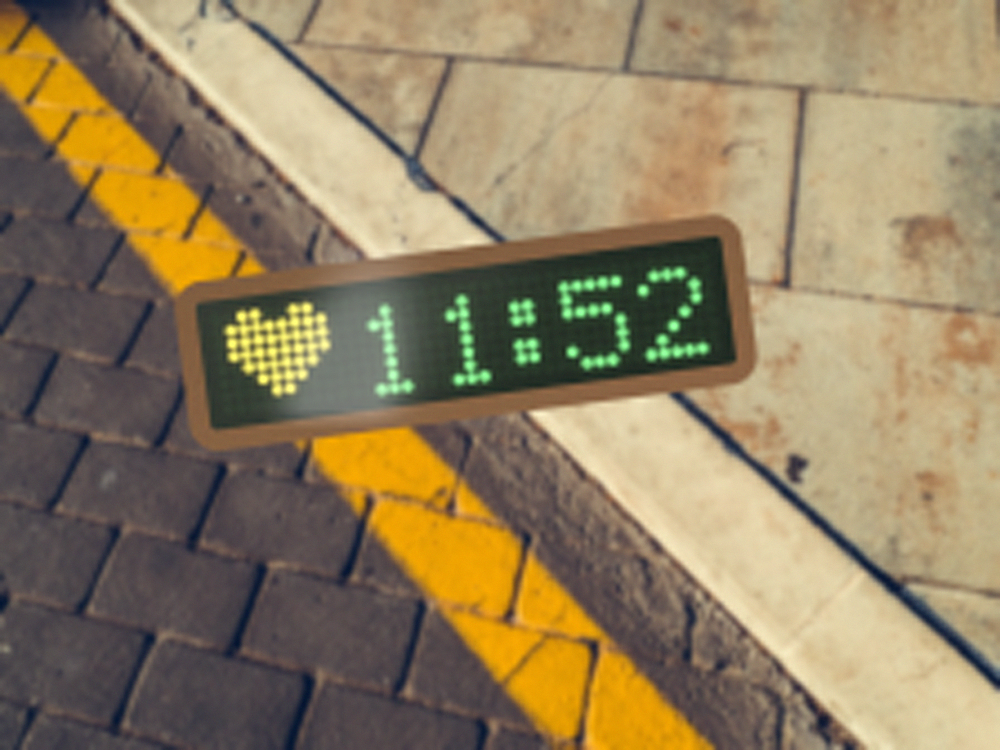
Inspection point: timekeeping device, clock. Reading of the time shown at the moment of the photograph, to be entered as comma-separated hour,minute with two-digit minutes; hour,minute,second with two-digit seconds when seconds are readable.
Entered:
11,52
